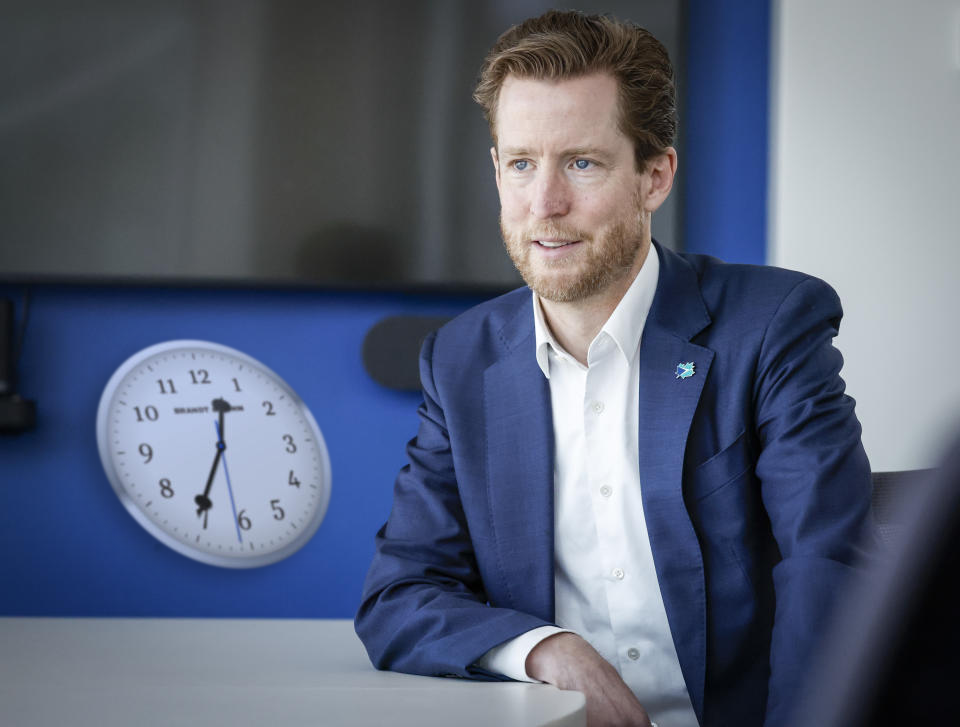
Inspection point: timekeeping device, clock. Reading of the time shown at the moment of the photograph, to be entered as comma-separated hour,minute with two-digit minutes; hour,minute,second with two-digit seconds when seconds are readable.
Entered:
12,35,31
